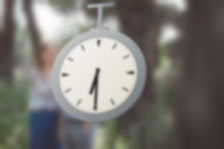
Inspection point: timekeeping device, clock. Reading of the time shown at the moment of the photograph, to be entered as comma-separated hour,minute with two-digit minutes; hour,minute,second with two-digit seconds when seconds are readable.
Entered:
6,30
